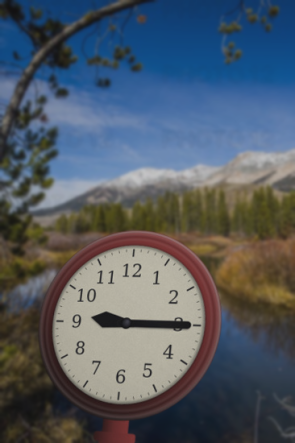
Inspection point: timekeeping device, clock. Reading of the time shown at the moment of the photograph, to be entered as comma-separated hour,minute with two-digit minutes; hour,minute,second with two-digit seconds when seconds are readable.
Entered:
9,15
